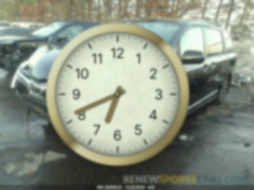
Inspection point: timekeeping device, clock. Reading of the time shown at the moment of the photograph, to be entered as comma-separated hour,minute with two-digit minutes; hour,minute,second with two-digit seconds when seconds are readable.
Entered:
6,41
